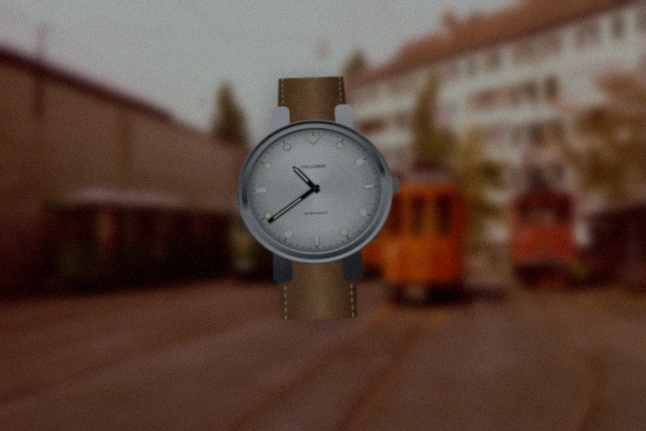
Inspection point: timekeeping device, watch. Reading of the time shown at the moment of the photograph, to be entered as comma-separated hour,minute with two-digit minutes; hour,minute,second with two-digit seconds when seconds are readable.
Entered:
10,39
